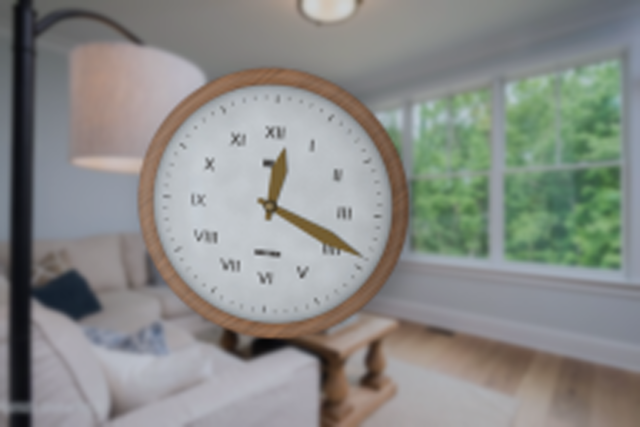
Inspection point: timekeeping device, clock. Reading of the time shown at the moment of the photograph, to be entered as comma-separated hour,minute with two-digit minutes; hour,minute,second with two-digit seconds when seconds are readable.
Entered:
12,19
